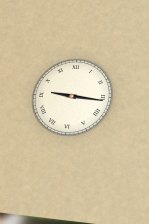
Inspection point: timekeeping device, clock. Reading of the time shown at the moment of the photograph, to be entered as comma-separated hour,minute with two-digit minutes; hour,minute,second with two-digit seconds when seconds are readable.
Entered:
9,16
